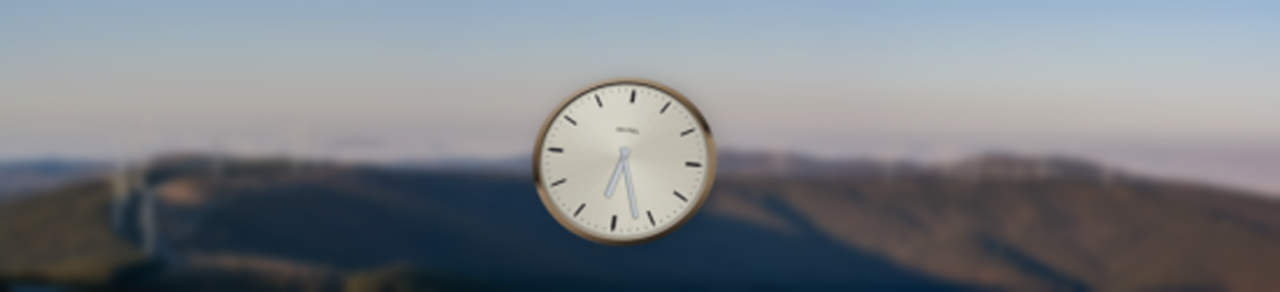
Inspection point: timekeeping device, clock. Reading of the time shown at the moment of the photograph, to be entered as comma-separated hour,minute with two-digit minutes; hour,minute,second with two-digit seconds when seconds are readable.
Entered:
6,27
